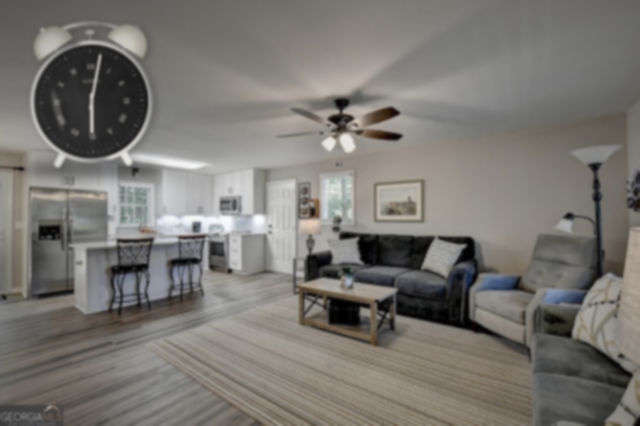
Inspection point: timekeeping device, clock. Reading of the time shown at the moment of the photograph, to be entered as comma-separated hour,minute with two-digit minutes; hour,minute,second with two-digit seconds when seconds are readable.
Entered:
6,02
